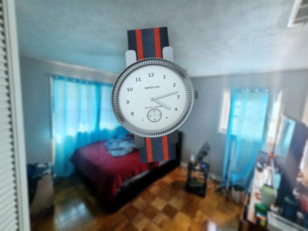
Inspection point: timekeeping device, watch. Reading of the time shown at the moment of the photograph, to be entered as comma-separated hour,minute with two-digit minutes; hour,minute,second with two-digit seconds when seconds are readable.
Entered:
4,13
